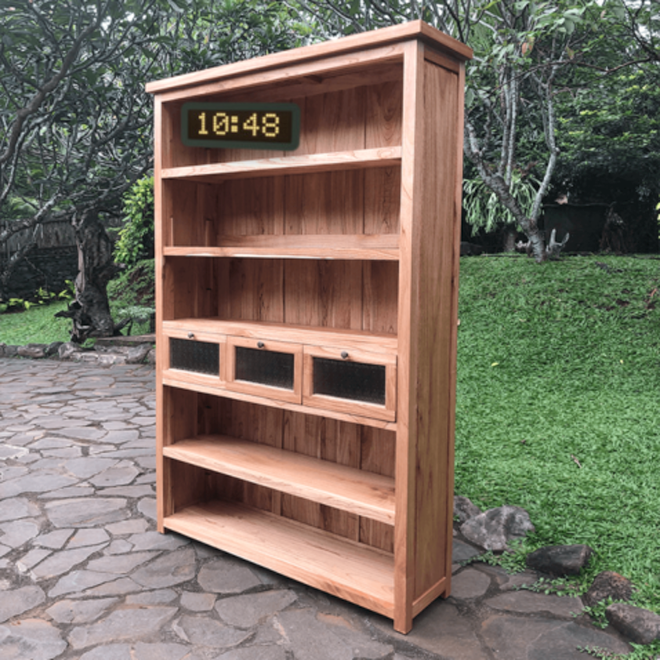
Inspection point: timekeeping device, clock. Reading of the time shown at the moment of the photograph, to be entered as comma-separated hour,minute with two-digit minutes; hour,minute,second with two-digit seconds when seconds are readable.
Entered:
10,48
